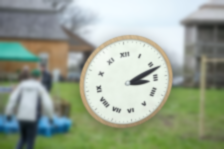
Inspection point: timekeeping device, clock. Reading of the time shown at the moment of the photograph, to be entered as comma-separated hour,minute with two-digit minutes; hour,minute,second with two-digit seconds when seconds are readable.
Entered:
3,12
